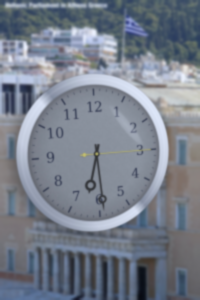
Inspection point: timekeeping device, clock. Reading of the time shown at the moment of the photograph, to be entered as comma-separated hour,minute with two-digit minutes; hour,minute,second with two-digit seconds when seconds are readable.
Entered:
6,29,15
